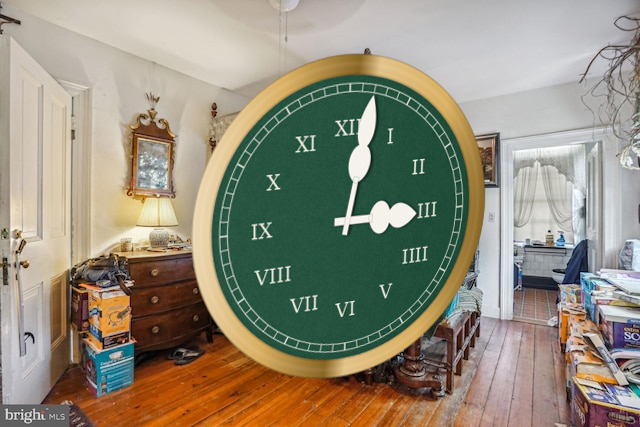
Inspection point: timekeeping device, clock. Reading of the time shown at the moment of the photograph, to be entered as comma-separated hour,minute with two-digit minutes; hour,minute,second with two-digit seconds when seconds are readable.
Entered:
3,02
